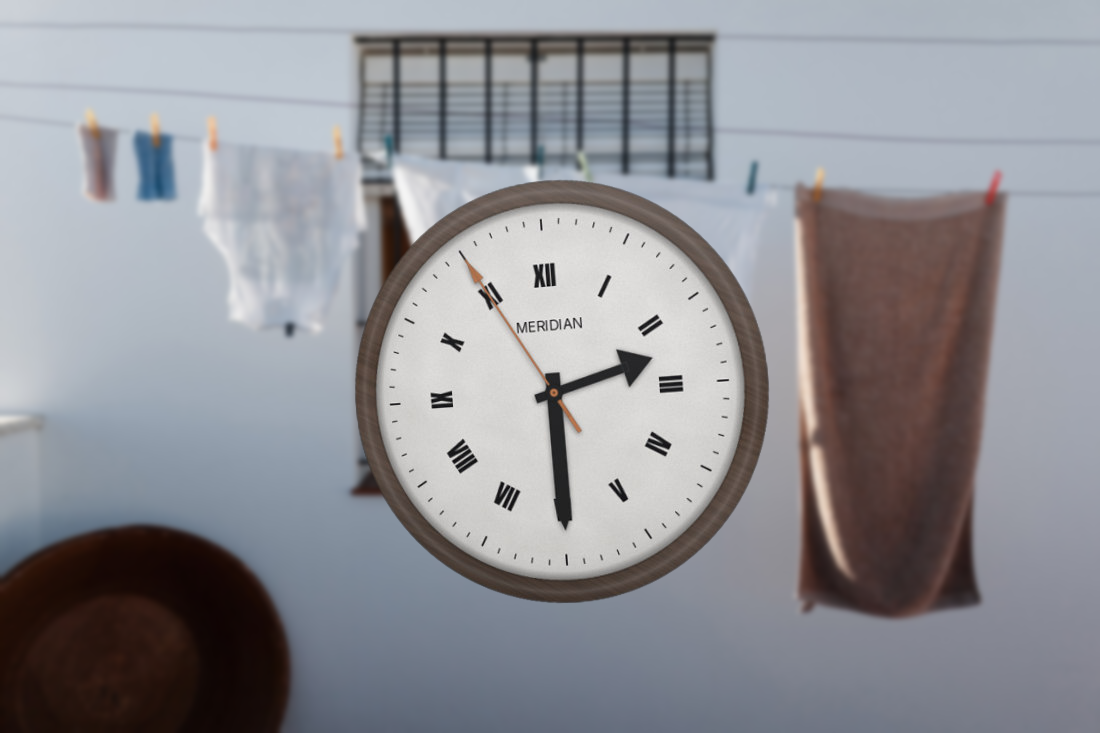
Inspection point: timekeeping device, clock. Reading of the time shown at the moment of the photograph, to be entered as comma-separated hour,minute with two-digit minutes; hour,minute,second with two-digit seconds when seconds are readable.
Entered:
2,29,55
